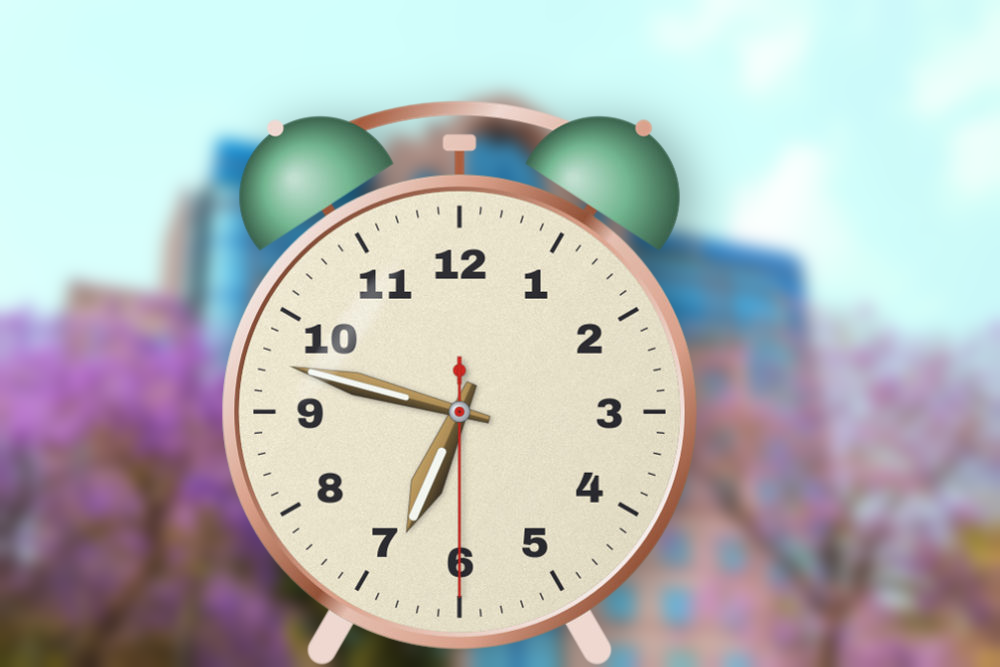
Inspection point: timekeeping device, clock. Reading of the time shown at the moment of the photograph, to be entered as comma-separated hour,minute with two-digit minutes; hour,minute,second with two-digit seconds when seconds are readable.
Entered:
6,47,30
